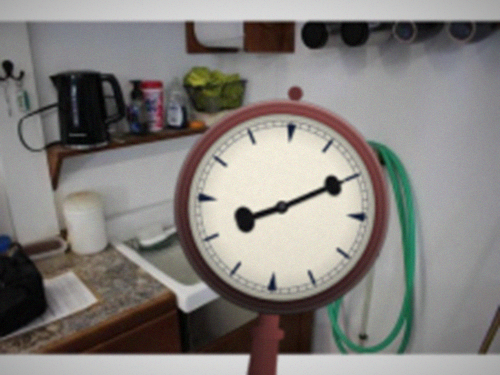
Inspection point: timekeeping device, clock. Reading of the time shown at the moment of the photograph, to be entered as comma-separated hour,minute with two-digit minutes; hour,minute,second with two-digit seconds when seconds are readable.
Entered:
8,10
